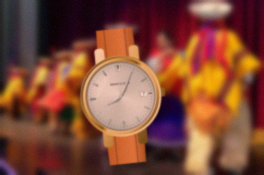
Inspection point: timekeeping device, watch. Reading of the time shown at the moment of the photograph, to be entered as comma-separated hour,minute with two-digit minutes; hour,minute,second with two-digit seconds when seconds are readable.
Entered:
8,05
